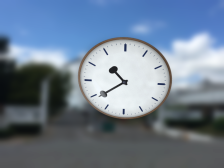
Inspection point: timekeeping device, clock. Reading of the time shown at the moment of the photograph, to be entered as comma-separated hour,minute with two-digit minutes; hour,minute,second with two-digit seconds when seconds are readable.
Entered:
10,39
